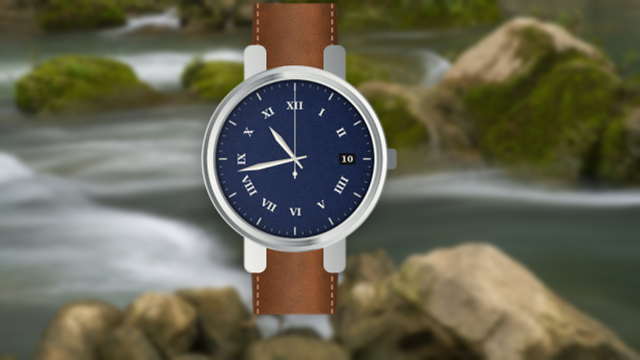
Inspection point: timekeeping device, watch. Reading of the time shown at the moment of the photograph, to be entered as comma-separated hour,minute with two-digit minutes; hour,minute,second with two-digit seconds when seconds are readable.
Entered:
10,43,00
